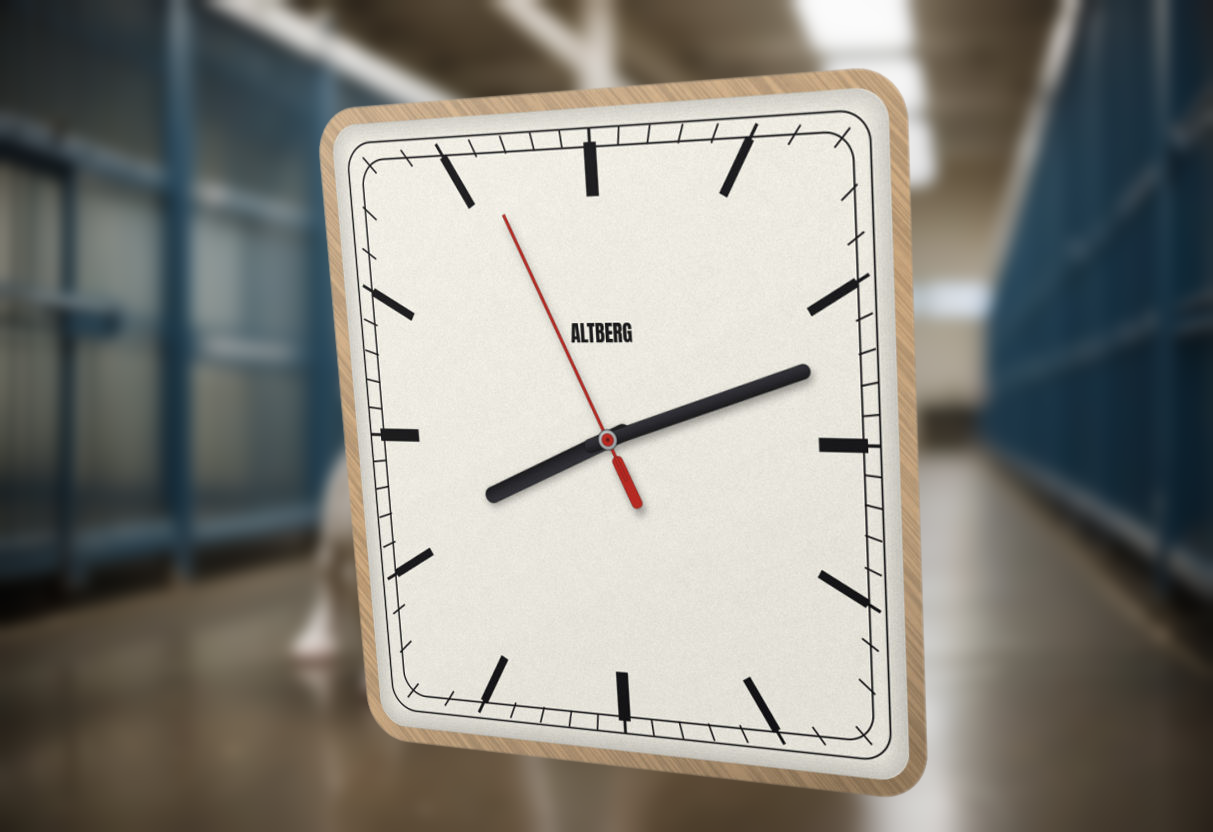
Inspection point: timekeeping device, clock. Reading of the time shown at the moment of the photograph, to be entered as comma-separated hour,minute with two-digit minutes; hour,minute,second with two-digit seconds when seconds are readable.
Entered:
8,11,56
